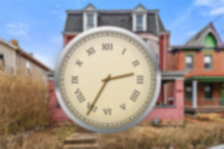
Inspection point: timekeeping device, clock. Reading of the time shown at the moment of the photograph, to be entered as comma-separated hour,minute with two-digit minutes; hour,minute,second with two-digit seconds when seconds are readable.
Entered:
2,35
